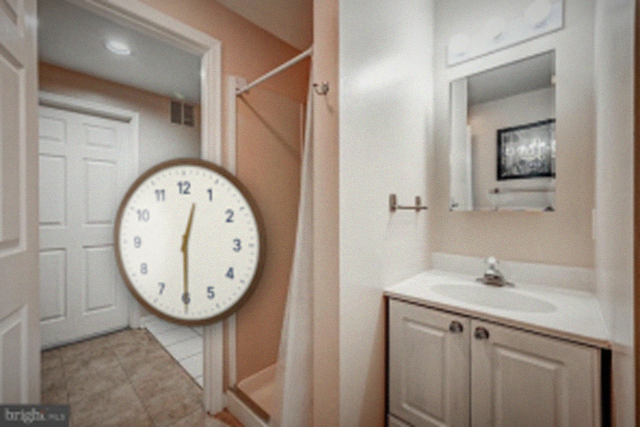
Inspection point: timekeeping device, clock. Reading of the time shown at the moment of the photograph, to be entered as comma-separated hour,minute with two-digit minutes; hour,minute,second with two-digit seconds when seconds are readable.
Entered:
12,30
